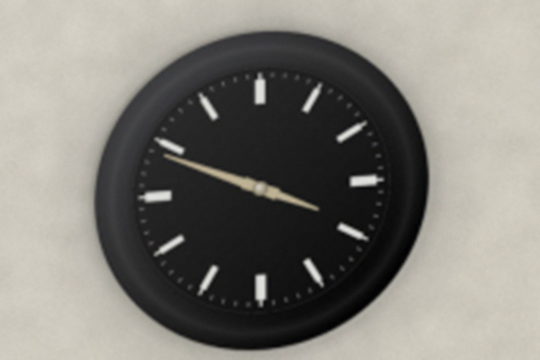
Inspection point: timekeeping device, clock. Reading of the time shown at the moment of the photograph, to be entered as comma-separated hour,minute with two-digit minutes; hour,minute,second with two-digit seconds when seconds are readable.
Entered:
3,49
